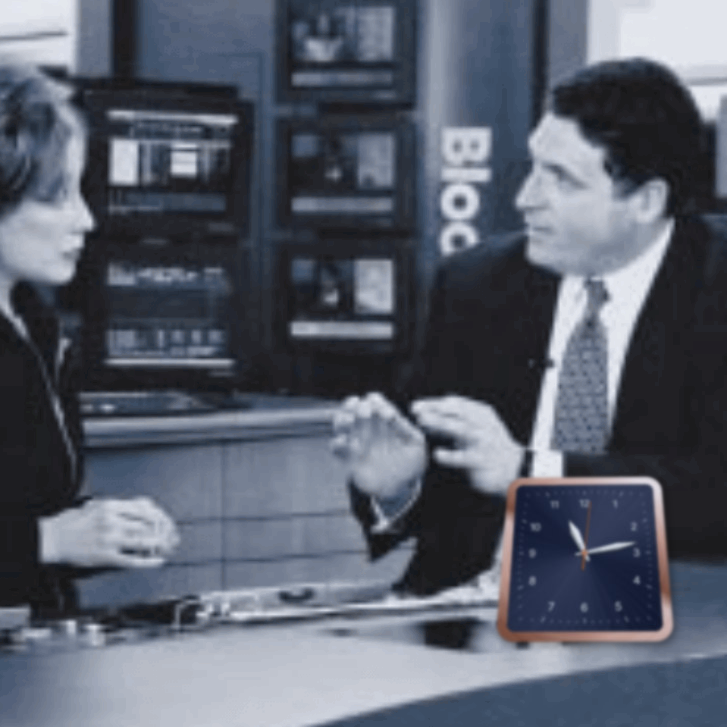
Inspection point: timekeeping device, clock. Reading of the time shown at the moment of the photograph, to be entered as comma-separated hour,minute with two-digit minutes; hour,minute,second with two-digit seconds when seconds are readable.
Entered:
11,13,01
